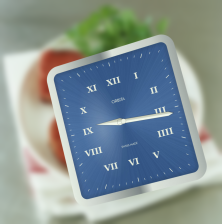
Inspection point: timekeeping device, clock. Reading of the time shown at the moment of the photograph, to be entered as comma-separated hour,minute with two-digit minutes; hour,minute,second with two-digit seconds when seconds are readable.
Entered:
9,16
